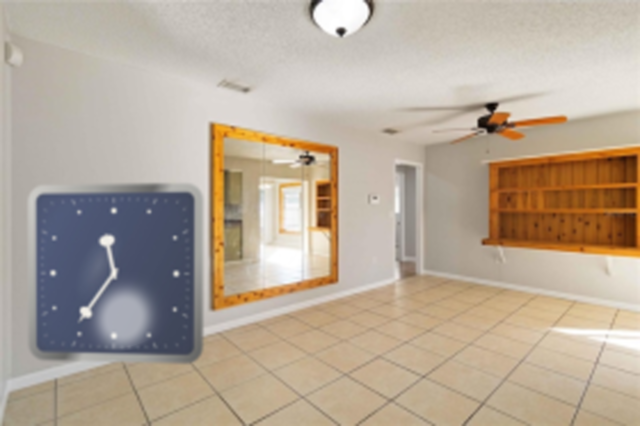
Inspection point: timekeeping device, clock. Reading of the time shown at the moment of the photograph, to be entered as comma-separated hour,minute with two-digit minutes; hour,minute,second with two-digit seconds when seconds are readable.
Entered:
11,36
